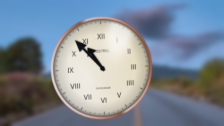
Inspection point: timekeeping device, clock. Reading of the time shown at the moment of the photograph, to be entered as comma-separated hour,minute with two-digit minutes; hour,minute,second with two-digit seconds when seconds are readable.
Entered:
10,53
